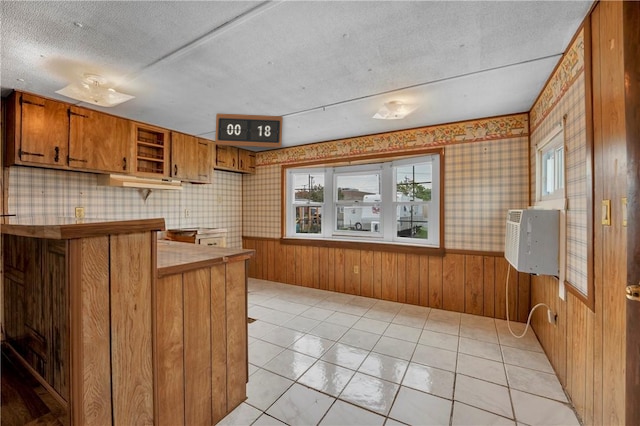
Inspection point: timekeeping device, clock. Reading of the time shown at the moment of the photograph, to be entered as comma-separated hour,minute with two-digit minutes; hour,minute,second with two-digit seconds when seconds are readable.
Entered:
0,18
